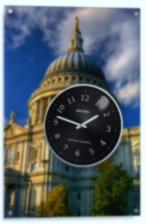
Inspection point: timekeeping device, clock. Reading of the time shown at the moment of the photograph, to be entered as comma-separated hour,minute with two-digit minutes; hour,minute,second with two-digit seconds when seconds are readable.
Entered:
1,47
